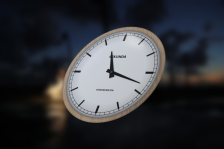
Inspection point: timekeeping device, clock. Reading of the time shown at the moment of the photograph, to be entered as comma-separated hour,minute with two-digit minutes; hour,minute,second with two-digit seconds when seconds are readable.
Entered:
11,18
